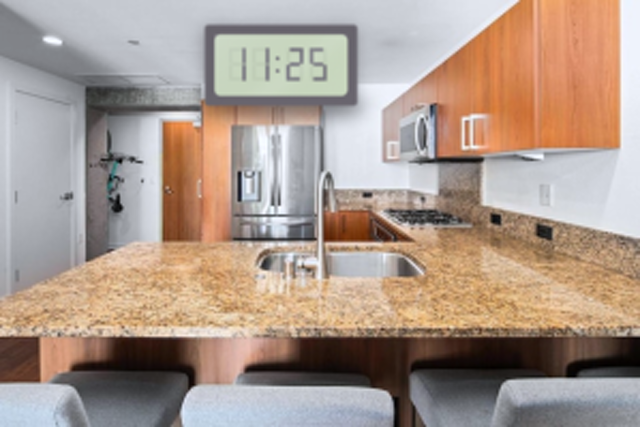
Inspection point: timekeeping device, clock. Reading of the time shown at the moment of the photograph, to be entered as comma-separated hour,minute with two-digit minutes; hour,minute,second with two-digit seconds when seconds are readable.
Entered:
11,25
